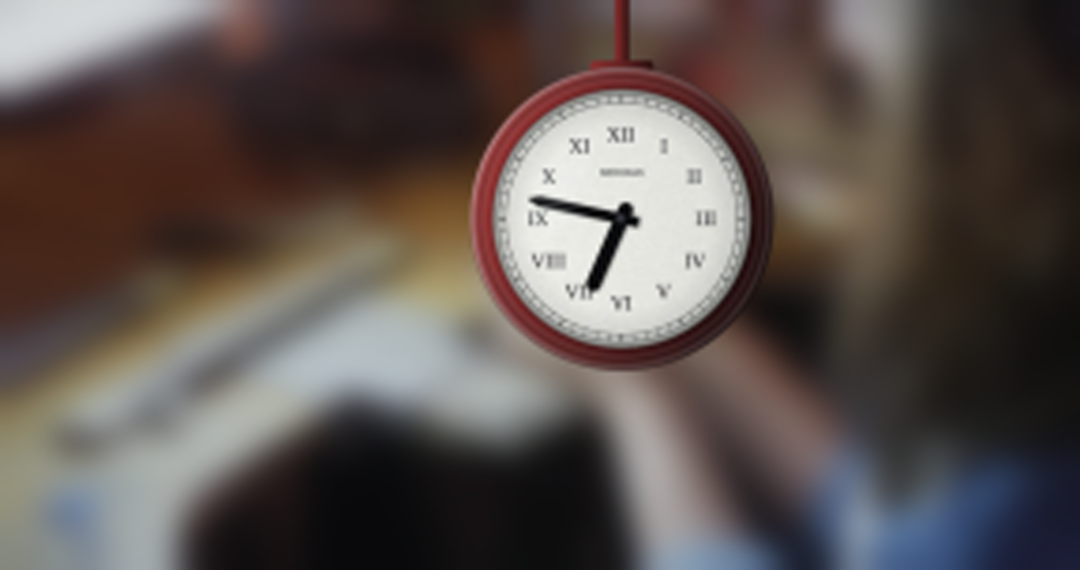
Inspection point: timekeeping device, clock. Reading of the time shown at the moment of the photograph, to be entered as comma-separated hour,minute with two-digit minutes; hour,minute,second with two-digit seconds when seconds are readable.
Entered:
6,47
